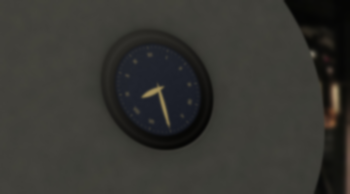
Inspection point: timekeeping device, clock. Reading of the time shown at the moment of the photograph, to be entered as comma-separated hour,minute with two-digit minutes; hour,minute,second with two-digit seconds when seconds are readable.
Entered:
8,30
